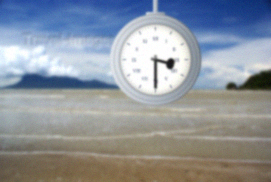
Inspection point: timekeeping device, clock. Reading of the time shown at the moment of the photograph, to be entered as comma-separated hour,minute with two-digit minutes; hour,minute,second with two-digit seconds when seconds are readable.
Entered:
3,30
